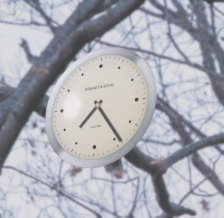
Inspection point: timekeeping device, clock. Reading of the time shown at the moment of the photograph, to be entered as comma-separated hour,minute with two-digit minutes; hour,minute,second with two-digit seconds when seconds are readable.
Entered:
7,24
